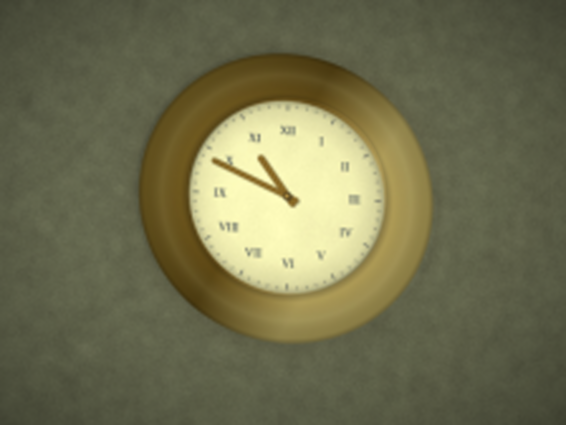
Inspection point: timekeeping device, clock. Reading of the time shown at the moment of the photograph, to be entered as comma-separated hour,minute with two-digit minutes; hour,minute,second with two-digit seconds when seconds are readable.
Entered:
10,49
